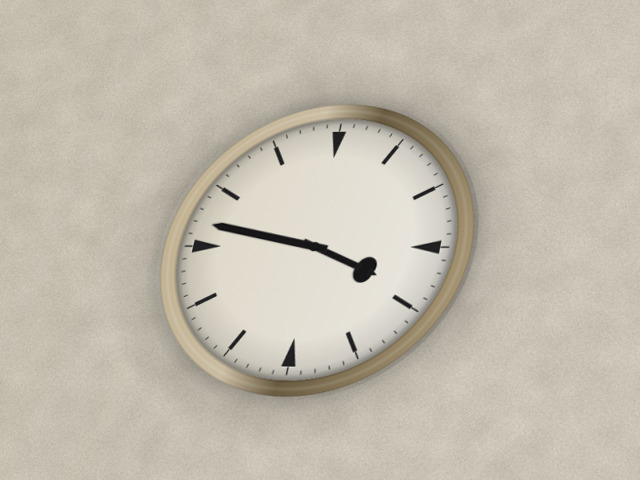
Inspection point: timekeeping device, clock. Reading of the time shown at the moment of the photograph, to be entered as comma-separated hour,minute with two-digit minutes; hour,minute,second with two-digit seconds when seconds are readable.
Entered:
3,47
